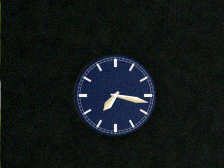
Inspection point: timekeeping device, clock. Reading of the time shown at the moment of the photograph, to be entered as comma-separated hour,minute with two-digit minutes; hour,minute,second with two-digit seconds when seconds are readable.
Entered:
7,17
